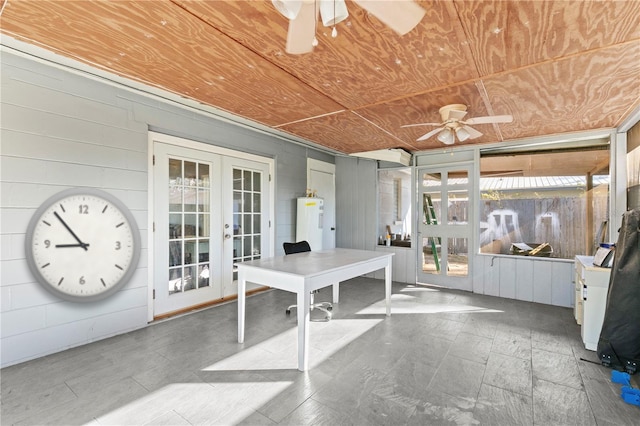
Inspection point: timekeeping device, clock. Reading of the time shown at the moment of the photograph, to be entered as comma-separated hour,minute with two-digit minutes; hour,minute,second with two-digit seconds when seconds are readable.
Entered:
8,53
